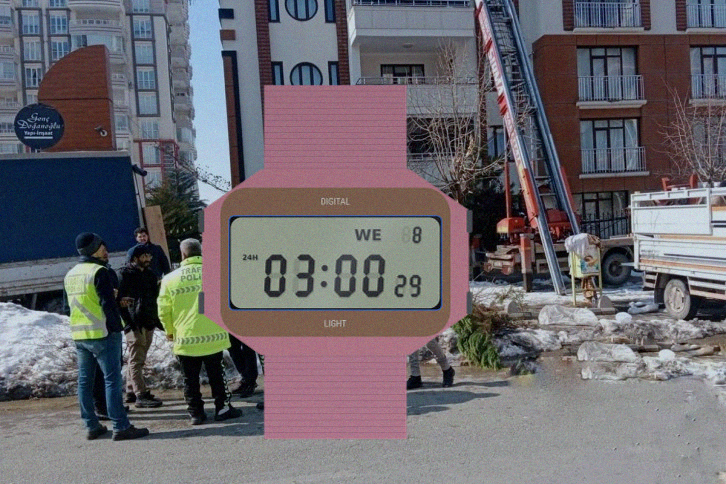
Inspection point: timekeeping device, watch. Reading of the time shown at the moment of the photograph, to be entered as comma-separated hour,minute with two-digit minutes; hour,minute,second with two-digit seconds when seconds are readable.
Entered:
3,00,29
